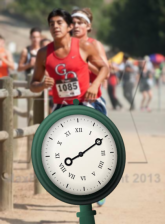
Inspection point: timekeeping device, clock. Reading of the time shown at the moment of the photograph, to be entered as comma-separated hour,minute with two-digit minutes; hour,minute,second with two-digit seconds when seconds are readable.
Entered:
8,10
